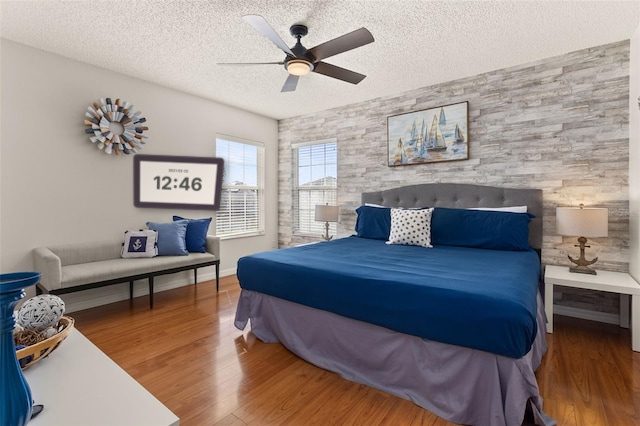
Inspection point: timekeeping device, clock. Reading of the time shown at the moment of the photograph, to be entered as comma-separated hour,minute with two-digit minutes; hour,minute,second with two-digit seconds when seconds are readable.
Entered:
12,46
